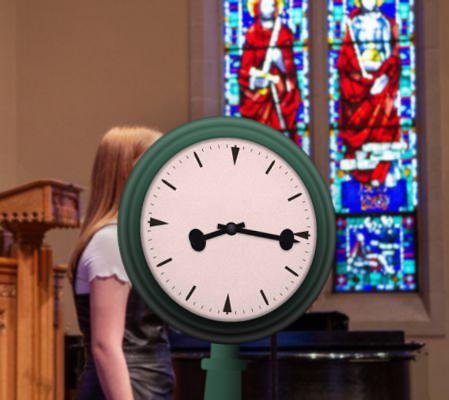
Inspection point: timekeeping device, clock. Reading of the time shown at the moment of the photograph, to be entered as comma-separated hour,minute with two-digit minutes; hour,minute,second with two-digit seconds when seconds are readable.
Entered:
8,16
